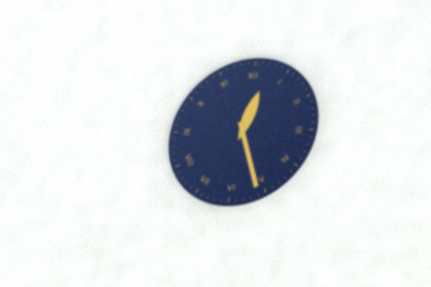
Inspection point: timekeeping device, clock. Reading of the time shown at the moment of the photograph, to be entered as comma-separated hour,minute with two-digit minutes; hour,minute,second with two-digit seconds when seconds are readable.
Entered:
12,26
